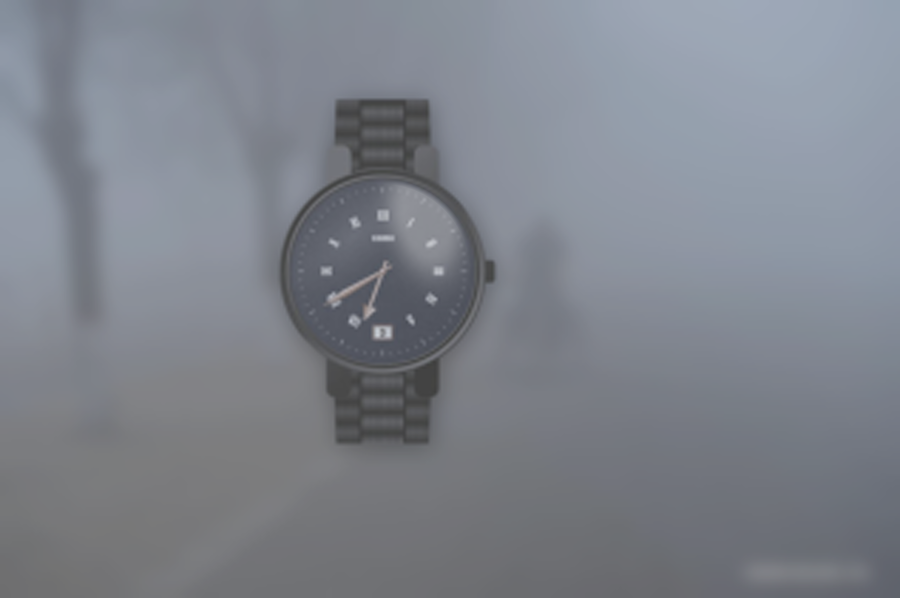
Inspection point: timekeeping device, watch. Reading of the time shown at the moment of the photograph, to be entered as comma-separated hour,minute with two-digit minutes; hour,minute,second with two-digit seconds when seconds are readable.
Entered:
6,40
